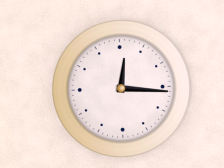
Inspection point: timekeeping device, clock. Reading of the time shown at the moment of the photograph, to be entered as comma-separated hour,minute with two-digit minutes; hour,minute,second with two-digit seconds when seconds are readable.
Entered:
12,16
